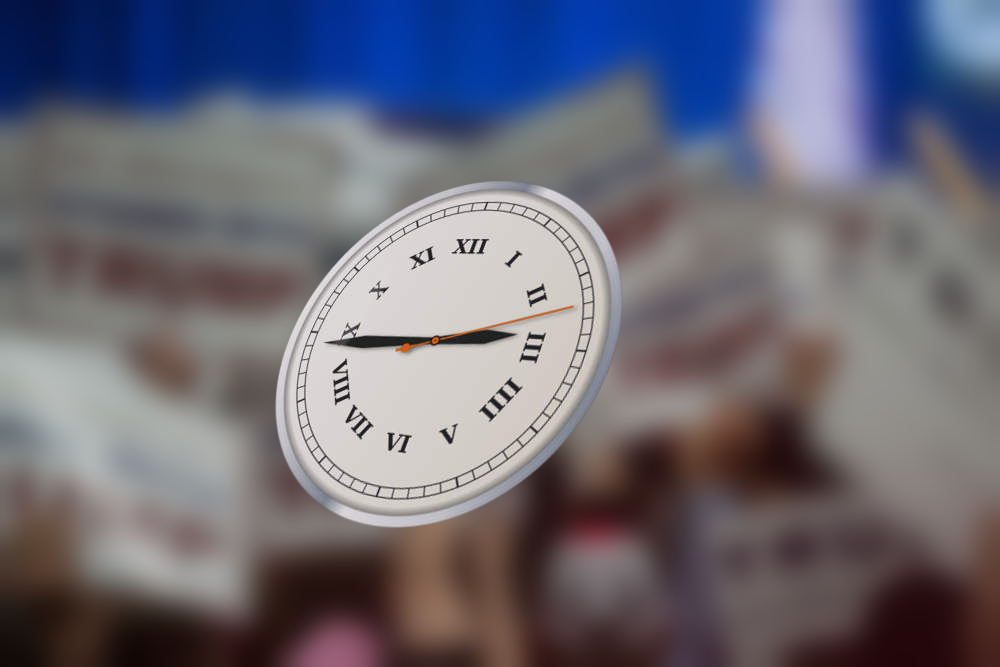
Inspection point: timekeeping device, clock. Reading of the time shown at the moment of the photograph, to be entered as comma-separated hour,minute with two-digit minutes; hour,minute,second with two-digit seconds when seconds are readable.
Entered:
2,44,12
